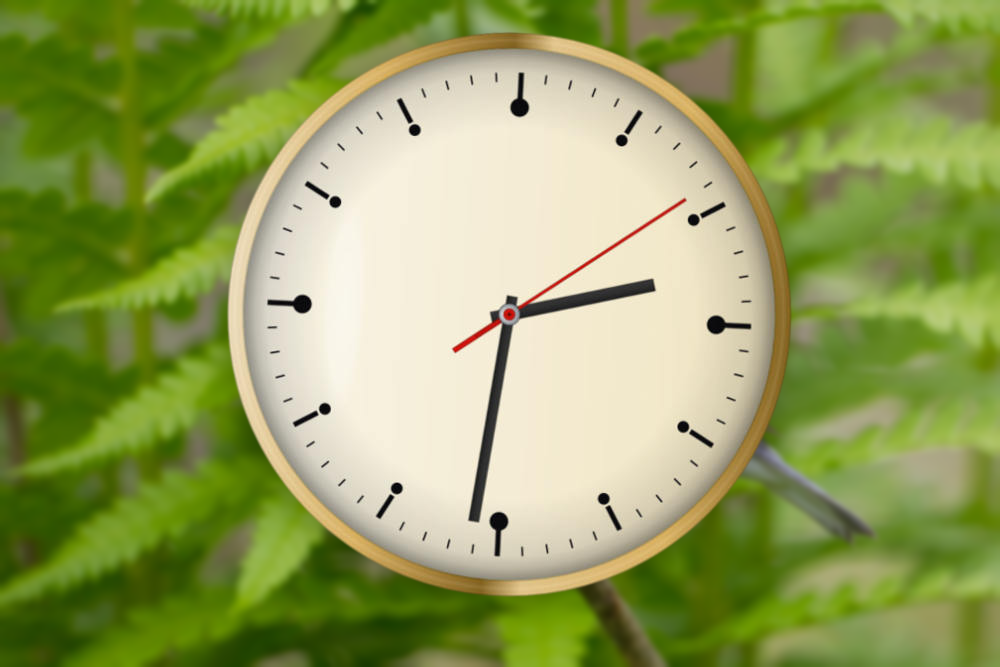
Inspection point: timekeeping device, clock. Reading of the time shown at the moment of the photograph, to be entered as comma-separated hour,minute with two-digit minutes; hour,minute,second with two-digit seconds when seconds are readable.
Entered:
2,31,09
